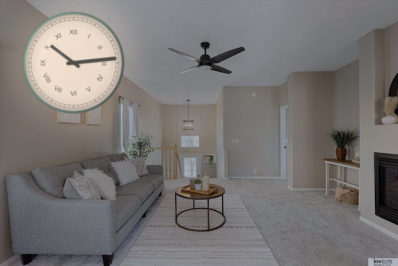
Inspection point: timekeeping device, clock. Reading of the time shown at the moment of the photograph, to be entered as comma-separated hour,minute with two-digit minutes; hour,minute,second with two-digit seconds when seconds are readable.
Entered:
10,14
